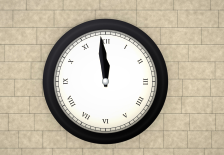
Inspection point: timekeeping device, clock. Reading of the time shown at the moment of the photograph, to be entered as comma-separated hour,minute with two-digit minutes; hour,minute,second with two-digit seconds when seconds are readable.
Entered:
11,59
